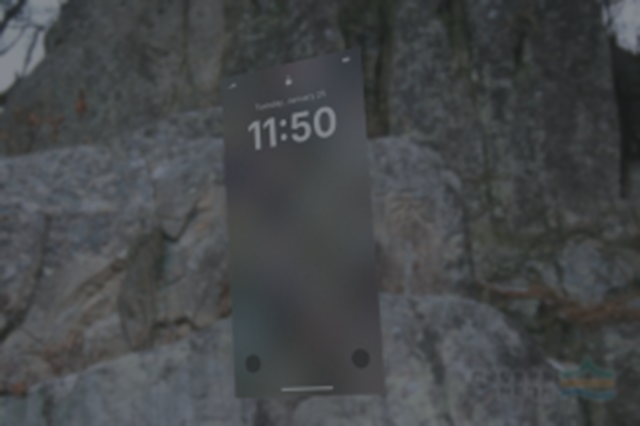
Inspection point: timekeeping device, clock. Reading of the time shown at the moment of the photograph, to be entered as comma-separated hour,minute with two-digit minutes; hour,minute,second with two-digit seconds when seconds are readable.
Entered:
11,50
